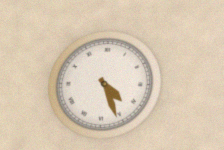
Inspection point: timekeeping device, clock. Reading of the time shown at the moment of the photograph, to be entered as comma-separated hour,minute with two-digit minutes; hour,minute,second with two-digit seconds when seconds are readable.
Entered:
4,26
